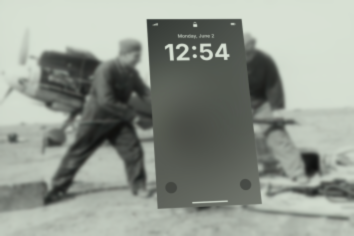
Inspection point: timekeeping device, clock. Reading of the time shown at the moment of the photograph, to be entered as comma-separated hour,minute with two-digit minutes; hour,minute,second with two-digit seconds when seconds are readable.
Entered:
12,54
